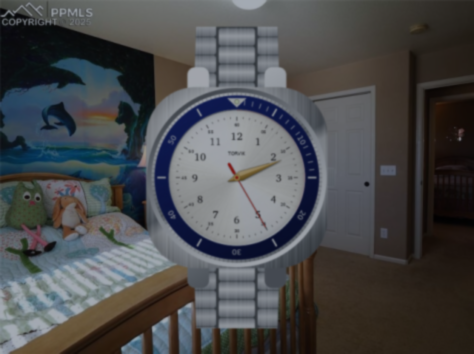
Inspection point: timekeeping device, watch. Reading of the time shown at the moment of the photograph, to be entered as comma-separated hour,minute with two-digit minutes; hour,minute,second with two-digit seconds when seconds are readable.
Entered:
2,11,25
